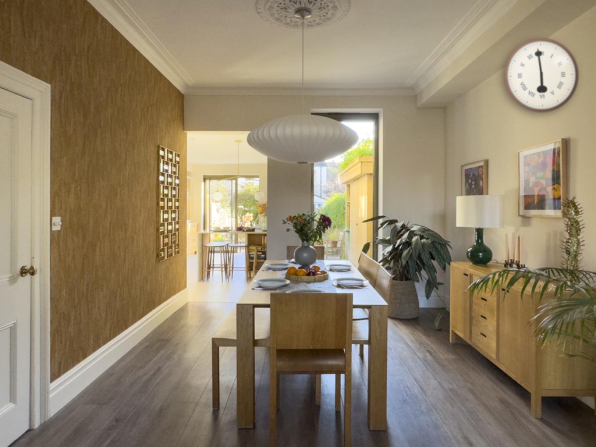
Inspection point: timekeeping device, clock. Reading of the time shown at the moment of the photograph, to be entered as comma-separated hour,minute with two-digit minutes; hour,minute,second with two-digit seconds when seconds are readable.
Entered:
5,59
